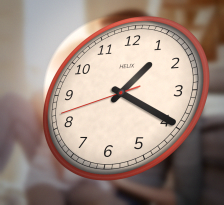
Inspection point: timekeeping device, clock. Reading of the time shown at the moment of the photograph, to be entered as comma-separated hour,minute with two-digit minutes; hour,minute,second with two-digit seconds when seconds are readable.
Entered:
1,19,42
